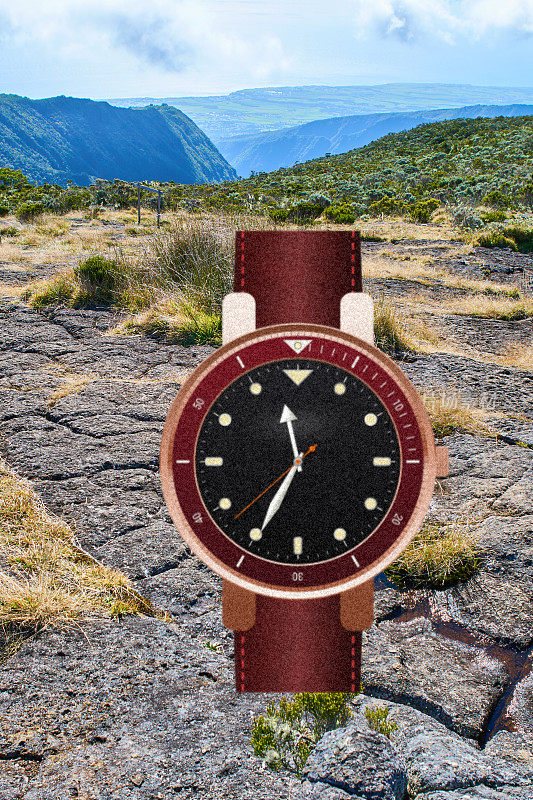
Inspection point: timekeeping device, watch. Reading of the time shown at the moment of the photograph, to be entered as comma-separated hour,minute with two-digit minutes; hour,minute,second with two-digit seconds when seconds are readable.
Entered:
11,34,38
